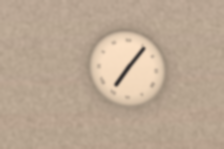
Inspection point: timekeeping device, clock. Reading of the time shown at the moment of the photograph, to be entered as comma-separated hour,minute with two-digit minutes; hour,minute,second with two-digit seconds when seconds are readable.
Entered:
7,06
